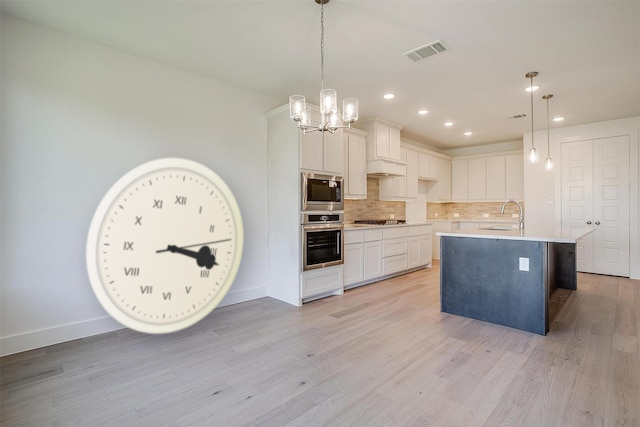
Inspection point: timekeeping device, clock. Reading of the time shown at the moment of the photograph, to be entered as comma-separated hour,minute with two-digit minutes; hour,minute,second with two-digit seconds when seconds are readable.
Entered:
3,17,13
